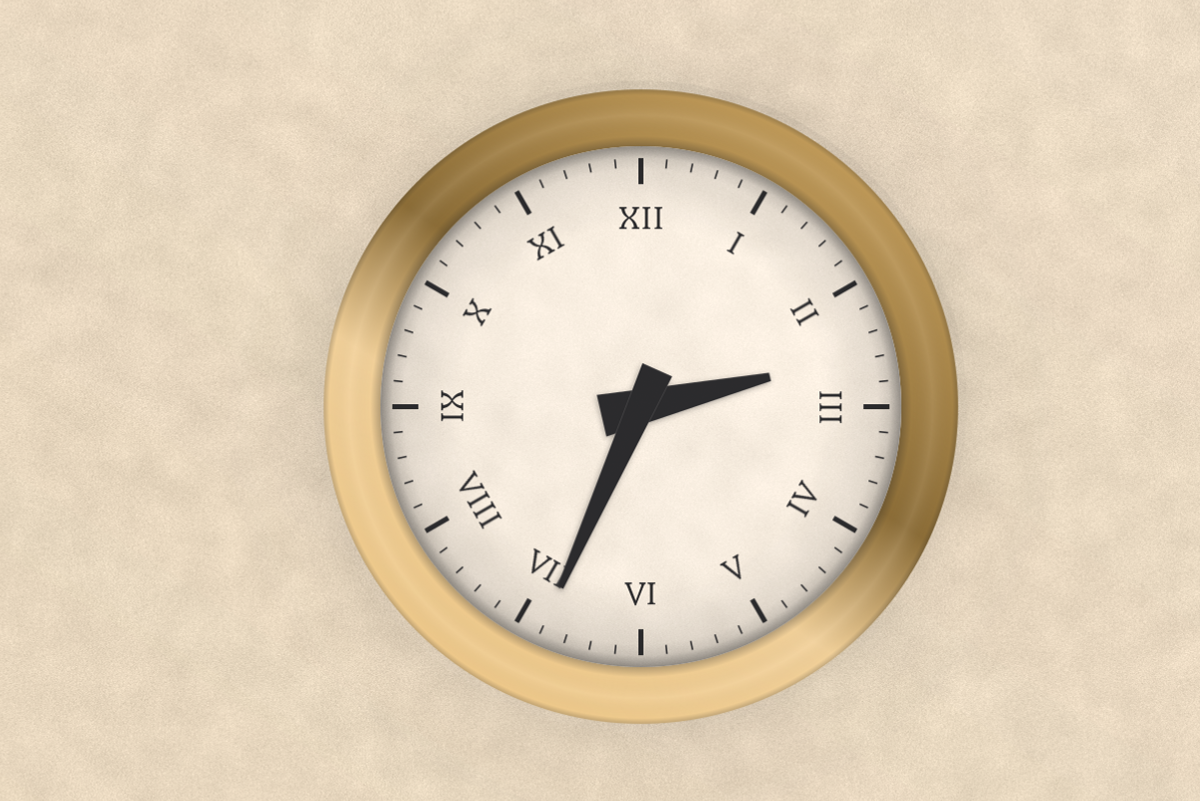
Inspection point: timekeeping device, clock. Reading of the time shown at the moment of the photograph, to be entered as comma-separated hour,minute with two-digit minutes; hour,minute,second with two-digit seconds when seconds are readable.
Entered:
2,34
